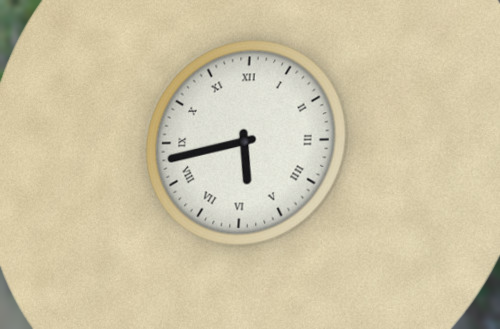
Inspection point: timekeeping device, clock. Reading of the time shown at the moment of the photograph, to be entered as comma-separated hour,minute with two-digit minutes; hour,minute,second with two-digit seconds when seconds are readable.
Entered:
5,43
